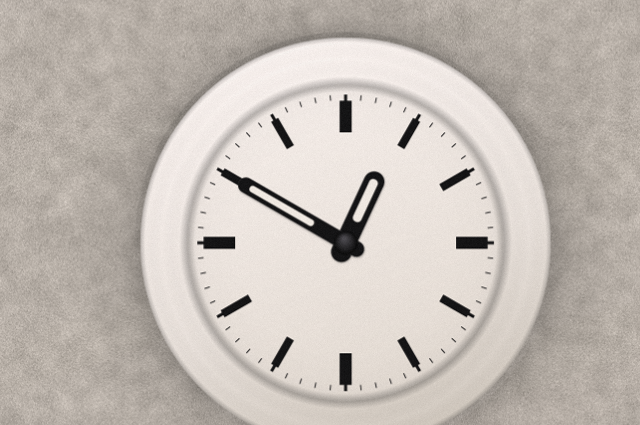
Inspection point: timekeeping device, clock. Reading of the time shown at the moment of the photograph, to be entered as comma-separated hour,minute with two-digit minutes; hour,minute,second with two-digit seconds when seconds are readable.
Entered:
12,50
